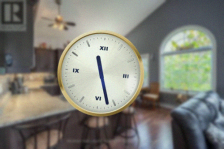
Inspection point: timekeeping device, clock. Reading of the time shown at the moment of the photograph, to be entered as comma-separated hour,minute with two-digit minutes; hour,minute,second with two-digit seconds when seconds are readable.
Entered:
11,27
